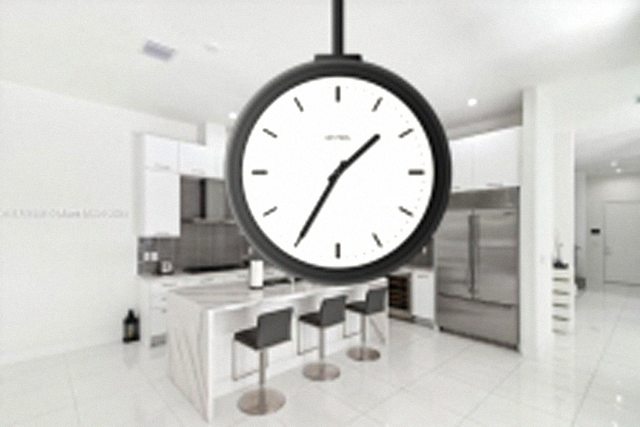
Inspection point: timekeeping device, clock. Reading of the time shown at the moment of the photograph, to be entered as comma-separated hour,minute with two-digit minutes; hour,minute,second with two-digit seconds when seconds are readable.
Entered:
1,35
